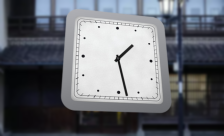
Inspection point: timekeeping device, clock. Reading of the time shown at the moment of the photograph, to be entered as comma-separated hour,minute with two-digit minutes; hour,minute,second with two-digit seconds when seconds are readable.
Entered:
1,28
